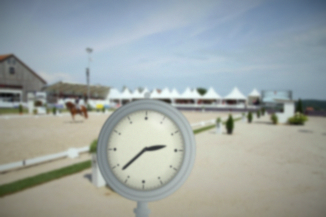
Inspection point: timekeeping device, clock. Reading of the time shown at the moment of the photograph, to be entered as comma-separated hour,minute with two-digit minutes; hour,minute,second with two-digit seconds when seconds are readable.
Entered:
2,38
